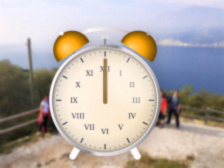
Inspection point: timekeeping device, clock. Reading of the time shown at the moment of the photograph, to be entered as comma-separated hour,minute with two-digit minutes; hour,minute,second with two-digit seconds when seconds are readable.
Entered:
12,00
